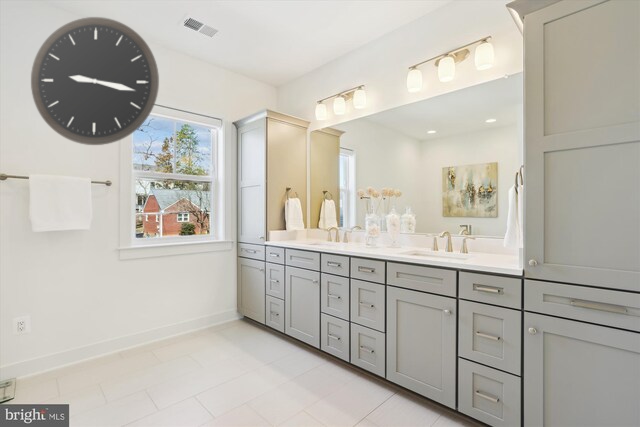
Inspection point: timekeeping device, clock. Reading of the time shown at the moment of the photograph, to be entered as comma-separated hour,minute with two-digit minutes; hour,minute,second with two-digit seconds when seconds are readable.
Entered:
9,17
